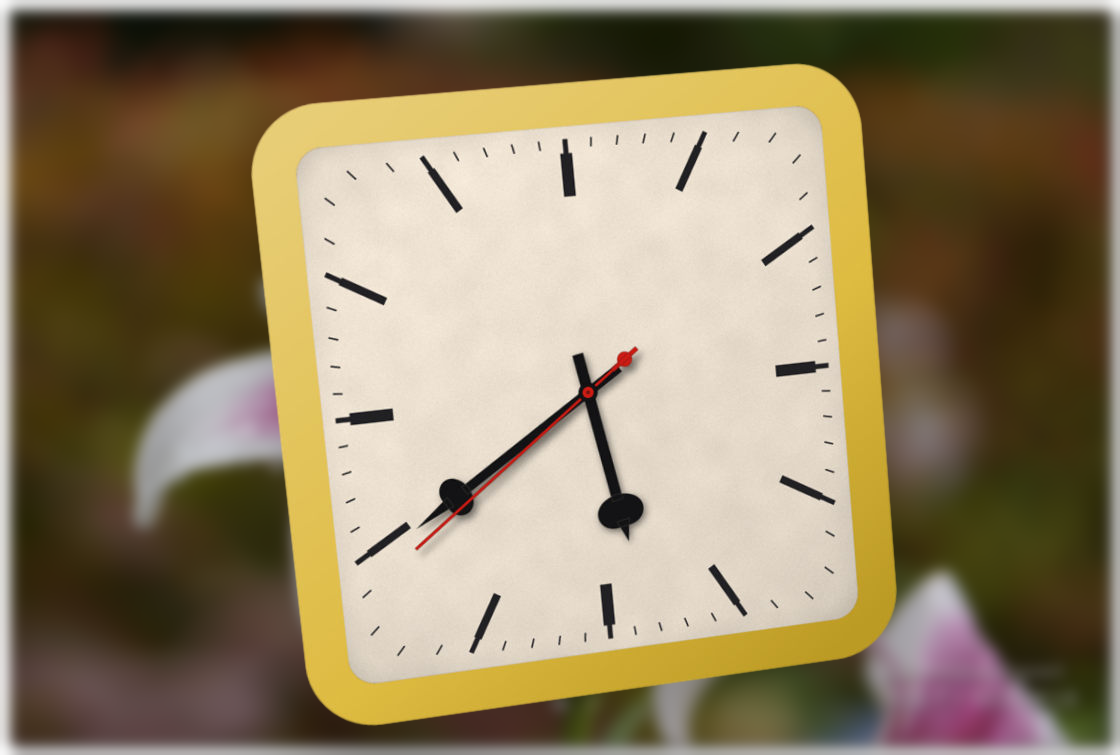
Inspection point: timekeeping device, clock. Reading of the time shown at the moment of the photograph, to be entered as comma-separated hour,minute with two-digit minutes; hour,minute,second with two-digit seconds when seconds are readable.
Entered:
5,39,39
